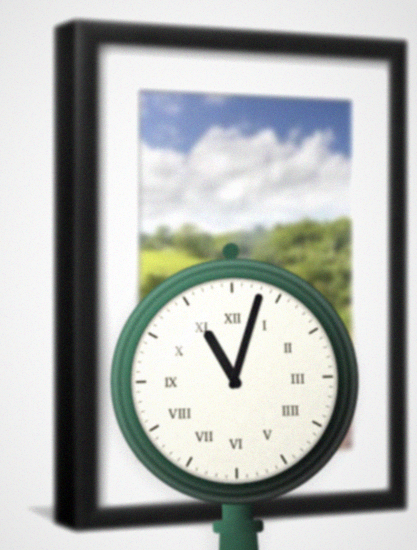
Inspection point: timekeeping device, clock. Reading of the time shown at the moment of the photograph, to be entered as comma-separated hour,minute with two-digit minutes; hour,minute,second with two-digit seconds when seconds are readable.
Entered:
11,03
